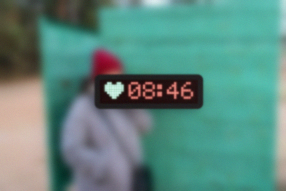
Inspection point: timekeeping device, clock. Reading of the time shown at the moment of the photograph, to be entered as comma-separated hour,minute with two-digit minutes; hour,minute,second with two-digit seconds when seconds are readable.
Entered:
8,46
